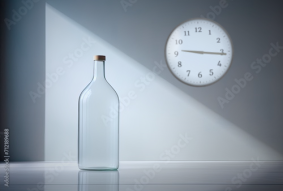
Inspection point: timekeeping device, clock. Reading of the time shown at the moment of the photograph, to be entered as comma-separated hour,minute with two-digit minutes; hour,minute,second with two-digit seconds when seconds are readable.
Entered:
9,16
